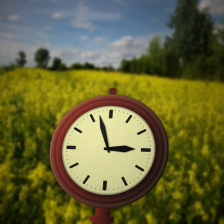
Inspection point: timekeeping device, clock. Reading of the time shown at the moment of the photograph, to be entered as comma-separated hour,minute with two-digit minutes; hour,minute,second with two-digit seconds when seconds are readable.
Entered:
2,57
